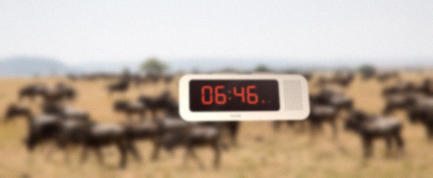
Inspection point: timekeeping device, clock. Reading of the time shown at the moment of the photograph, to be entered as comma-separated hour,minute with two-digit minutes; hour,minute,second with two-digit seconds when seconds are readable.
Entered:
6,46
